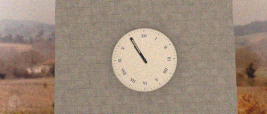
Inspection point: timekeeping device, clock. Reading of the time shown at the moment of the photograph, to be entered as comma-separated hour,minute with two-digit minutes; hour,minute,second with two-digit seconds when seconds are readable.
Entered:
10,55
